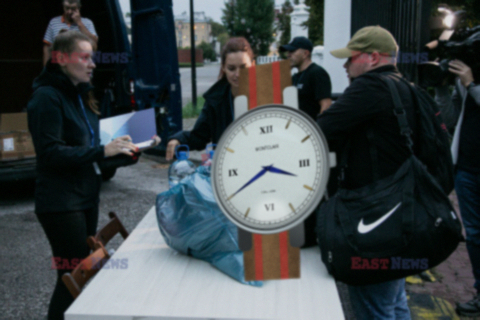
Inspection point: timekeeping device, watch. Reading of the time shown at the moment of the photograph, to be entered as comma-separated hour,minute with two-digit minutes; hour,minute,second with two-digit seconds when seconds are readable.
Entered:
3,40
